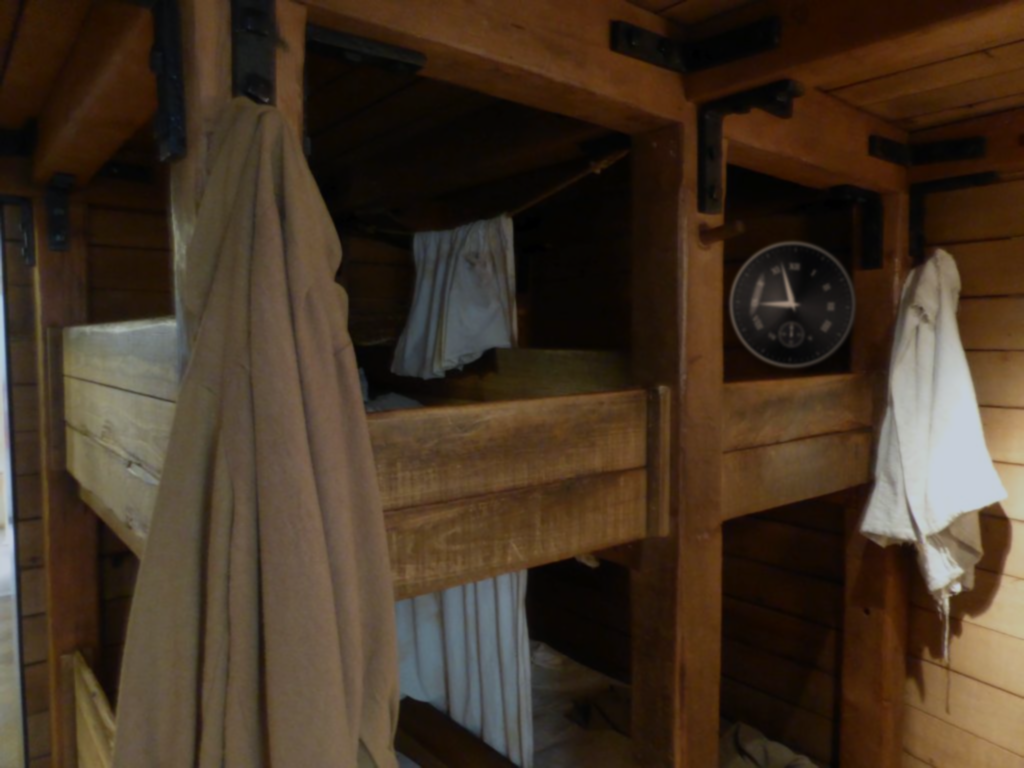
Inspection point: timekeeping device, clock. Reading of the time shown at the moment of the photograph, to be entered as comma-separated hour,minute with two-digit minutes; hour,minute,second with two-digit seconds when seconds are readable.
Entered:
8,57
